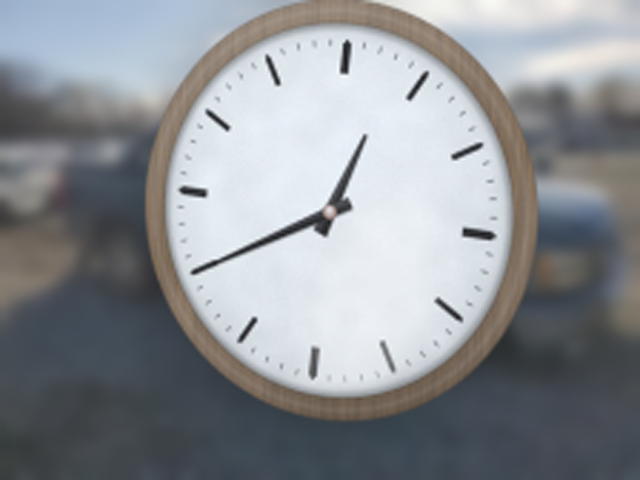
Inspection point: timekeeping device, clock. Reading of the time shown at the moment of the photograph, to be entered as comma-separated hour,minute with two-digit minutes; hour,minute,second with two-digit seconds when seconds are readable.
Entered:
12,40
